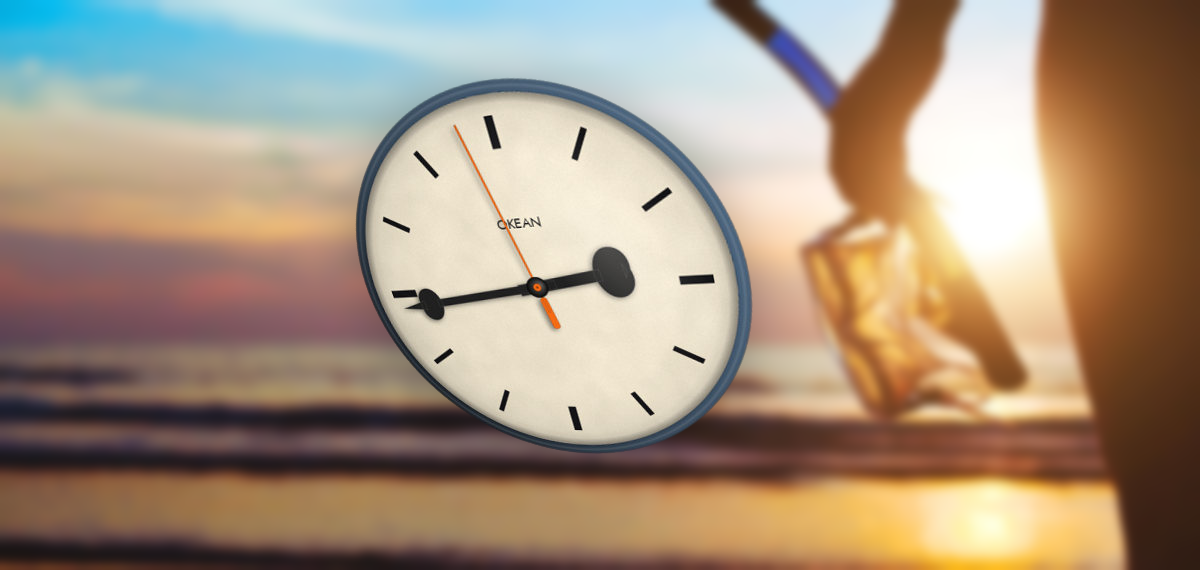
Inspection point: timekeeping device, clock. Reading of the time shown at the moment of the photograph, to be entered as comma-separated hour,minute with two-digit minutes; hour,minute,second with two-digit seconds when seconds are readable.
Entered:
2,43,58
